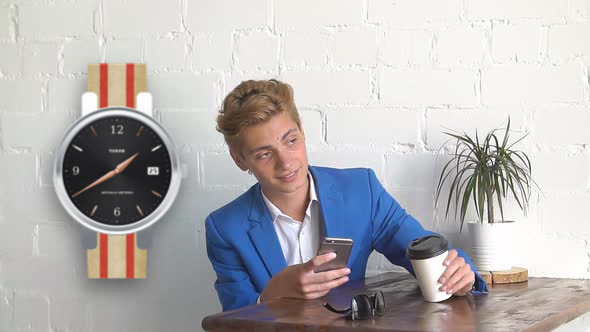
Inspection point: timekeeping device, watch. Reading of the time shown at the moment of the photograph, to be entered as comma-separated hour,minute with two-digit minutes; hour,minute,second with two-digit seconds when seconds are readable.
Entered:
1,40
